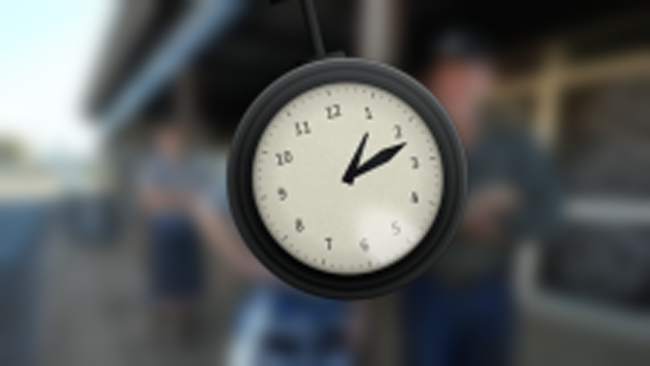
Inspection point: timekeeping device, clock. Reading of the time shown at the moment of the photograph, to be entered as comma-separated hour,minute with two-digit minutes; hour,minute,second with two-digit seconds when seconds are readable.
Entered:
1,12
